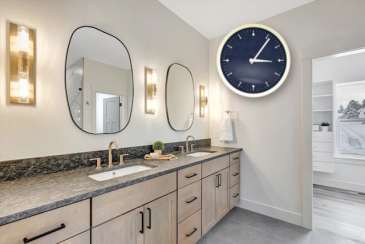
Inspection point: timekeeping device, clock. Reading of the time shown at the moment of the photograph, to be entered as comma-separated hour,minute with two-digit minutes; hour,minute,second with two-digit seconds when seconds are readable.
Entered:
3,06
